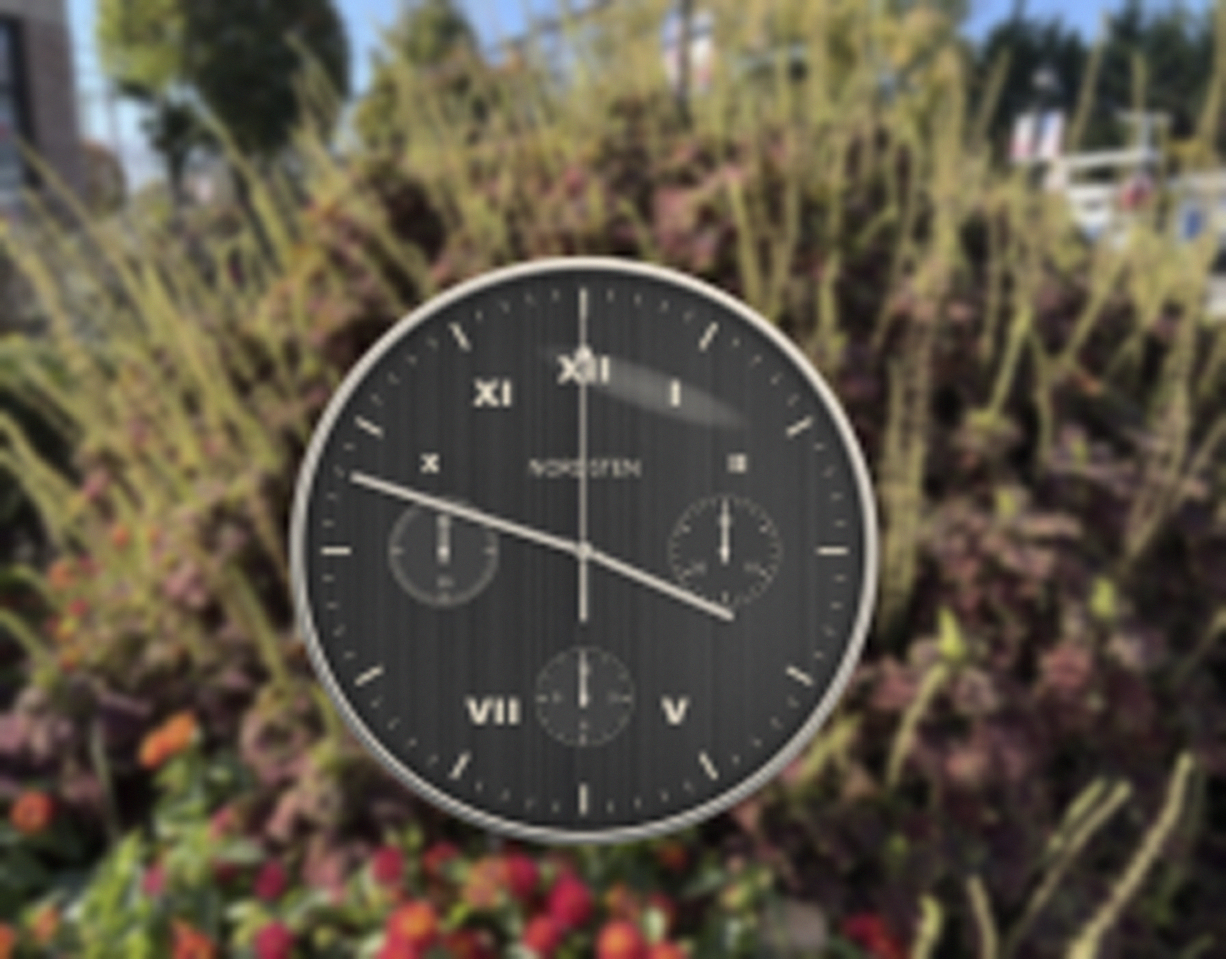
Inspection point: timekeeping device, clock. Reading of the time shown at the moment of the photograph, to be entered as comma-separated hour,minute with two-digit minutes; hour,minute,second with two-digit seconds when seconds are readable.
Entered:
3,48
